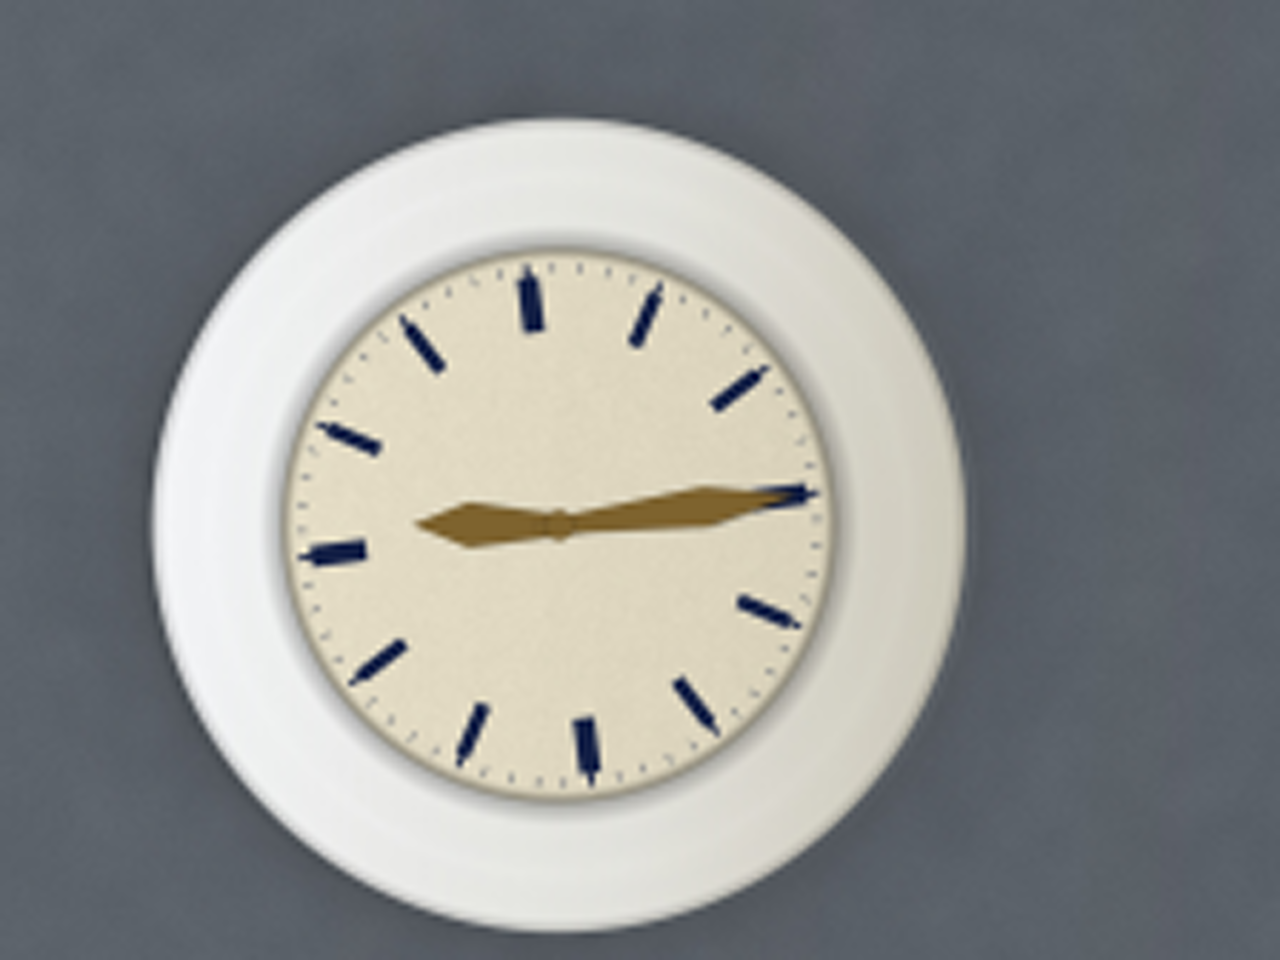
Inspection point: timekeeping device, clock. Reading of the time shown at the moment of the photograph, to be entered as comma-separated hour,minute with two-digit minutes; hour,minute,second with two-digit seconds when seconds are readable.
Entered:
9,15
